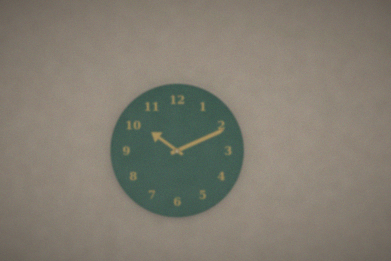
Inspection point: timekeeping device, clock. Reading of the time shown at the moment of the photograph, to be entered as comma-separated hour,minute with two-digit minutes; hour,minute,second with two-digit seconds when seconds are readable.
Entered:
10,11
